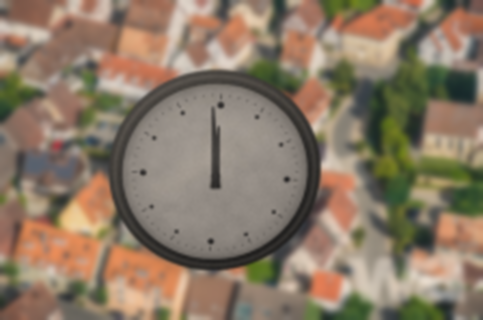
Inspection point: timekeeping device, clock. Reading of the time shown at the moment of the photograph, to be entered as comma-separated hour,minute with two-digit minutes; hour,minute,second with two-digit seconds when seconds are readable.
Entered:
11,59
